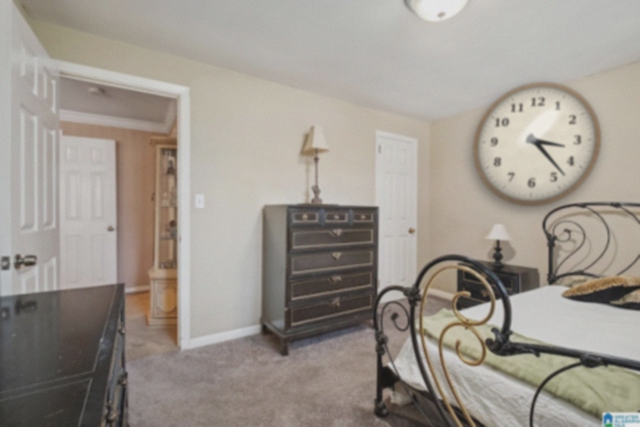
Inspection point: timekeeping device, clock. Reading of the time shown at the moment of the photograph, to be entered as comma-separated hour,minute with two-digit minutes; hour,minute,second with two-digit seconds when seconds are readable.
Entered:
3,23
